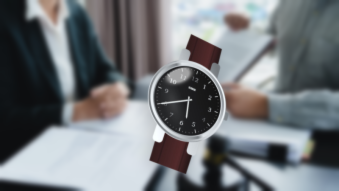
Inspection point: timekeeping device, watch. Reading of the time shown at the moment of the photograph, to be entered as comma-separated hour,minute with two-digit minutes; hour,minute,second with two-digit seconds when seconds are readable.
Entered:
5,40
